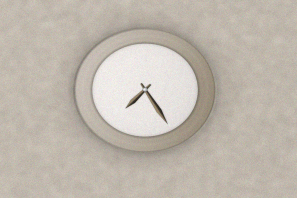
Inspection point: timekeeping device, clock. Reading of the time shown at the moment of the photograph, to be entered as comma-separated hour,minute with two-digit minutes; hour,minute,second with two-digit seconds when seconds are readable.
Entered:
7,25
